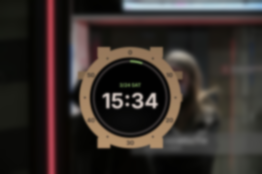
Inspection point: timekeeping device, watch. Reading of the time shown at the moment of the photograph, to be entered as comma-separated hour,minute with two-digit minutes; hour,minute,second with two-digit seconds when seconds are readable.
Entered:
15,34
